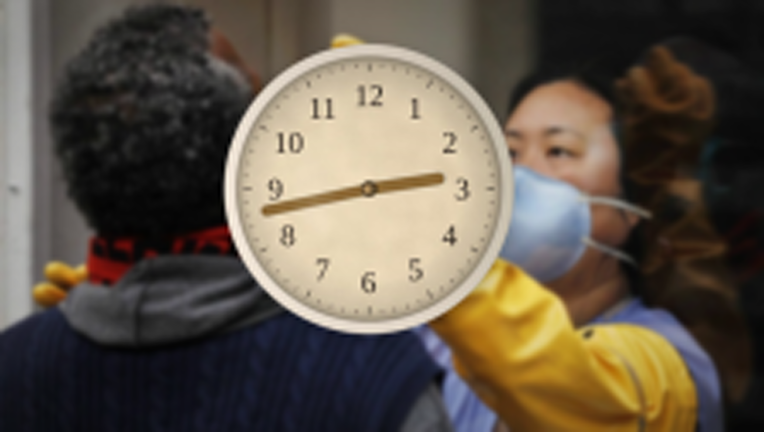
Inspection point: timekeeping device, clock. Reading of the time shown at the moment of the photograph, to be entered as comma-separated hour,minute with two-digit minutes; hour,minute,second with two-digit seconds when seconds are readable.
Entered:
2,43
